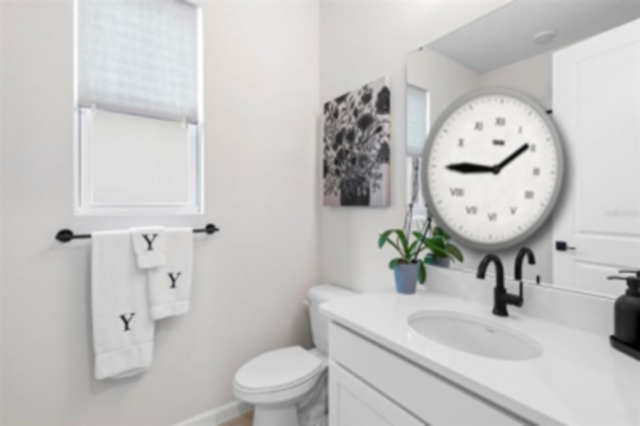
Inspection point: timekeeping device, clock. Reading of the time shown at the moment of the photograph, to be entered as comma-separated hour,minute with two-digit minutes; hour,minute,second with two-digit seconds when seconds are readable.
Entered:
1,45
